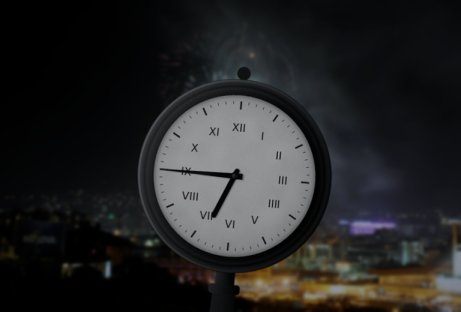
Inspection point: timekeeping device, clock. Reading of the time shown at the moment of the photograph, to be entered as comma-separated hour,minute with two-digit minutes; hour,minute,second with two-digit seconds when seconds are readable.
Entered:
6,45
